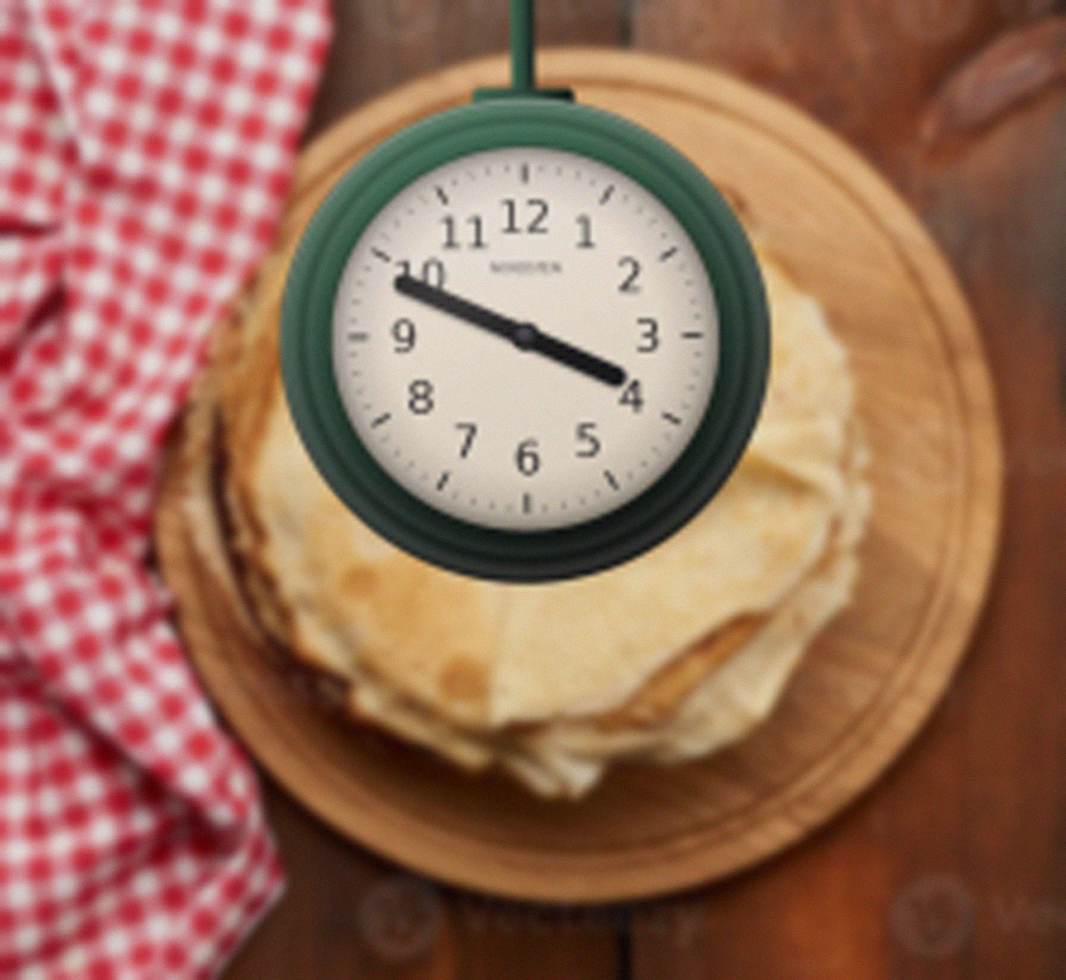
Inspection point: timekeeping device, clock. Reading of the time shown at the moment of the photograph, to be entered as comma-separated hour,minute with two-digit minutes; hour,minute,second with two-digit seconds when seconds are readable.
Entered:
3,49
